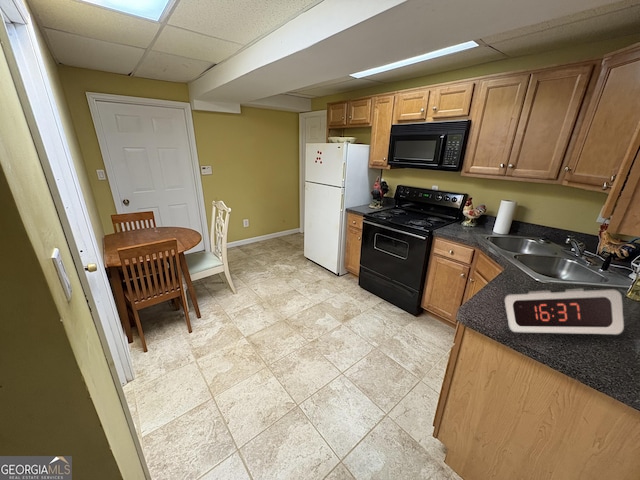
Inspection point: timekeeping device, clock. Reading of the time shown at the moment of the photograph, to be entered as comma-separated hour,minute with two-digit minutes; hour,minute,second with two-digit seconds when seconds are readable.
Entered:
16,37
